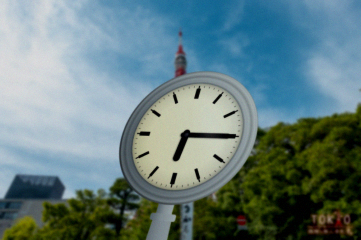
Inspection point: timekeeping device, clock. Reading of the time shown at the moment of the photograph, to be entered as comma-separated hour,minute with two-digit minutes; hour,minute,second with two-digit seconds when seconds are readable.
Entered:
6,15
